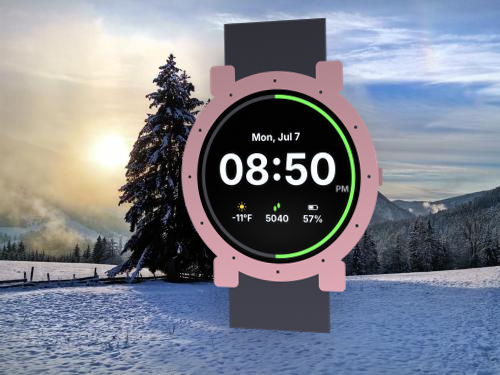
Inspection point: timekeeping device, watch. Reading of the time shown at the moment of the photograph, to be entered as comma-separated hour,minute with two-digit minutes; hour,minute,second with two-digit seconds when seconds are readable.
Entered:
8,50
